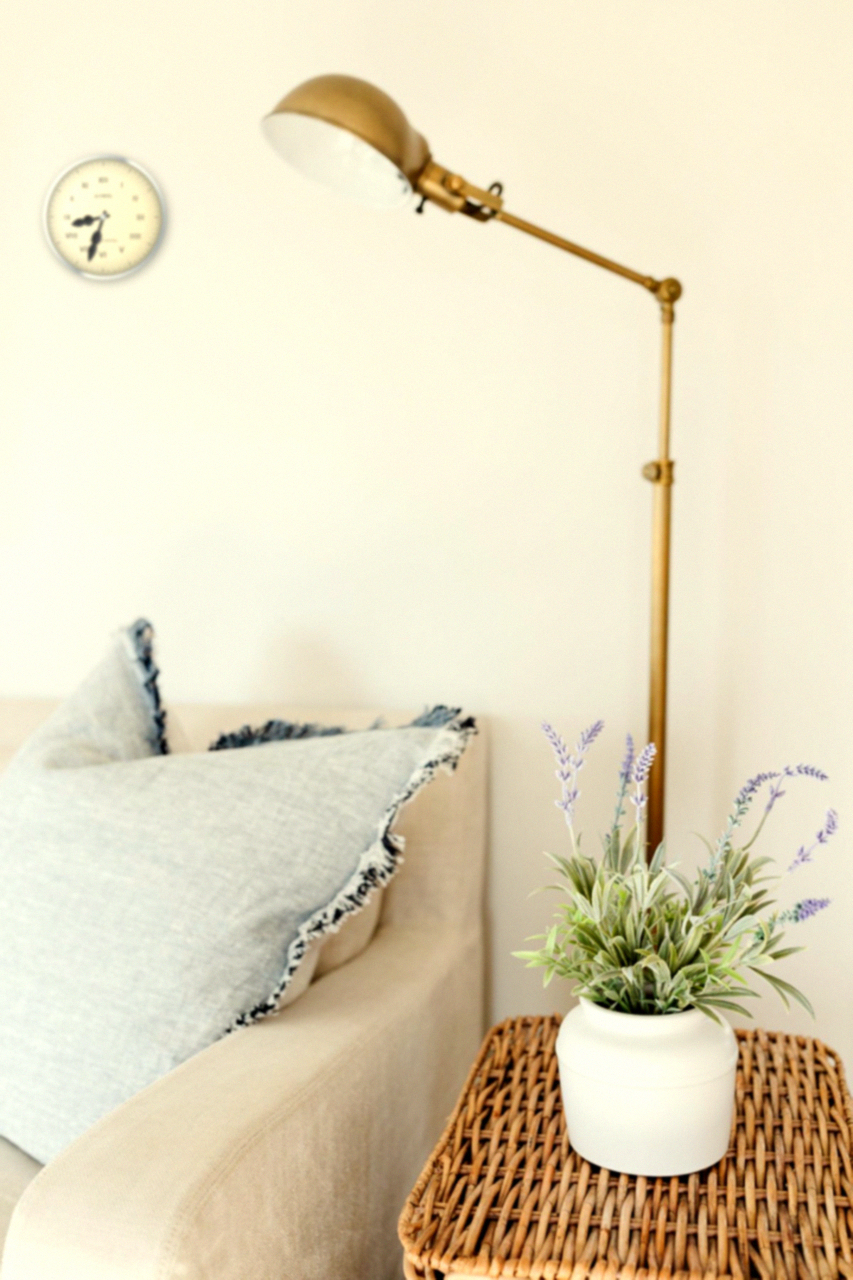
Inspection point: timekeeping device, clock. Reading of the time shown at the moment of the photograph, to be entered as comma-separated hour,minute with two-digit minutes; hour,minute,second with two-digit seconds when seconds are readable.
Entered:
8,33
